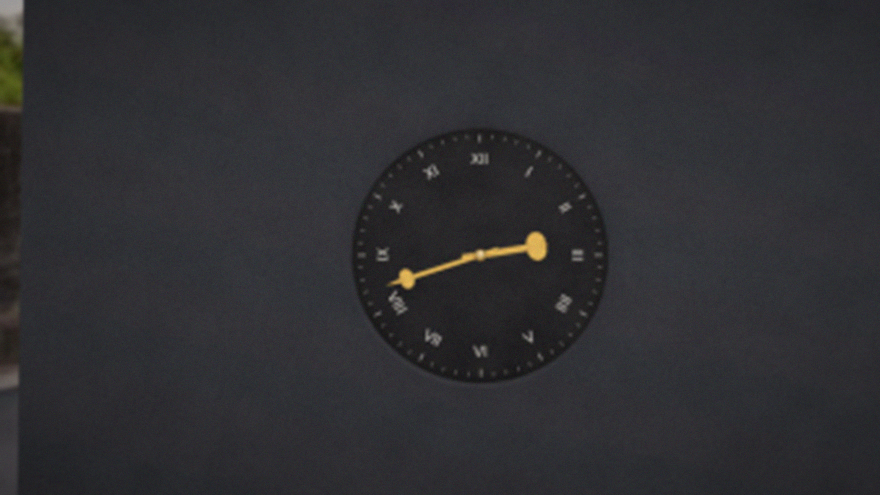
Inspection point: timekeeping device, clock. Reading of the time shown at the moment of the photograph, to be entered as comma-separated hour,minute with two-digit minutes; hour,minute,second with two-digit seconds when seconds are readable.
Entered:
2,42
